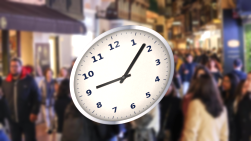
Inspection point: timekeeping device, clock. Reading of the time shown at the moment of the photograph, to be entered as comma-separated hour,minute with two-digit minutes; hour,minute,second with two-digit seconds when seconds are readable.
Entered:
9,08
